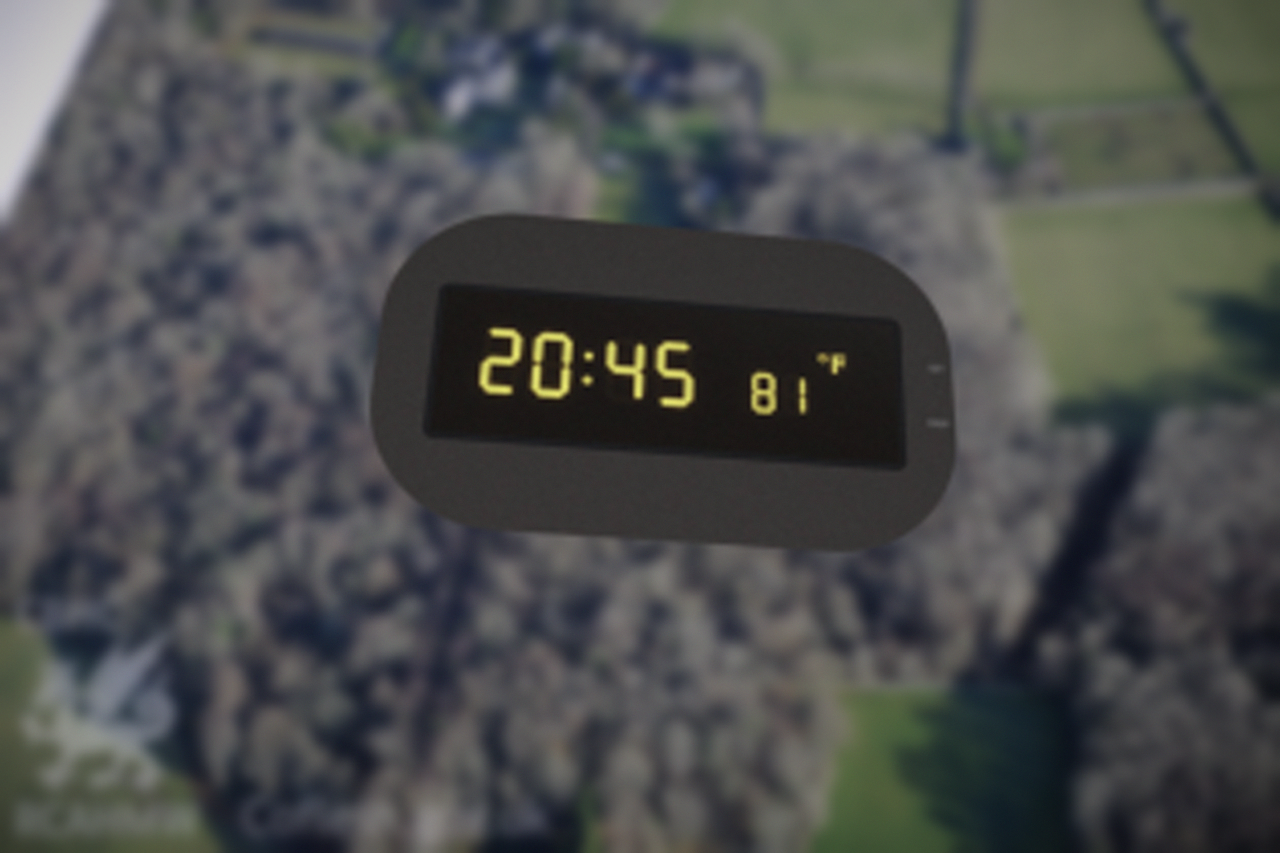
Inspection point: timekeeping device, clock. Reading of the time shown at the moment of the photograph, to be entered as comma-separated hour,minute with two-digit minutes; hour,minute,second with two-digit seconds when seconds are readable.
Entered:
20,45
